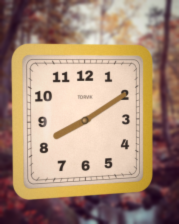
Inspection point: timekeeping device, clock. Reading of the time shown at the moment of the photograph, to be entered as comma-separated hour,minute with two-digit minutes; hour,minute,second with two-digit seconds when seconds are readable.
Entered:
8,10
